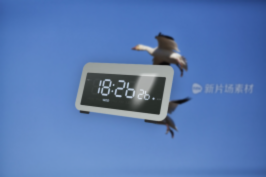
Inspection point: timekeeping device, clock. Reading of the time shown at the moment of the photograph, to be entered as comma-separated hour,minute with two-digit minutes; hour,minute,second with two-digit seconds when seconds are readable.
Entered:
18,26,26
